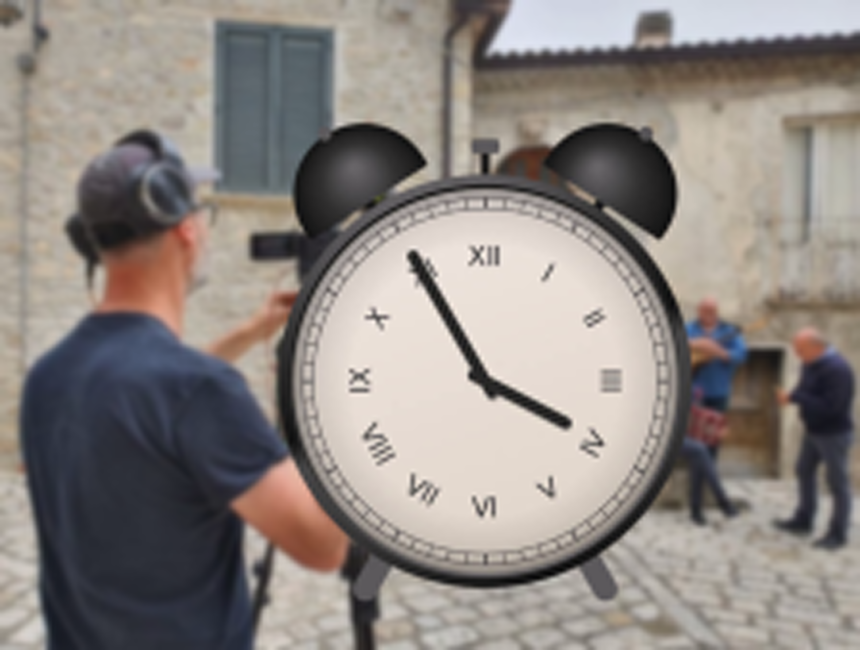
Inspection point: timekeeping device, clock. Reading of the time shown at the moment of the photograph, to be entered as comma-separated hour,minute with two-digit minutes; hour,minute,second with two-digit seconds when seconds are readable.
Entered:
3,55
